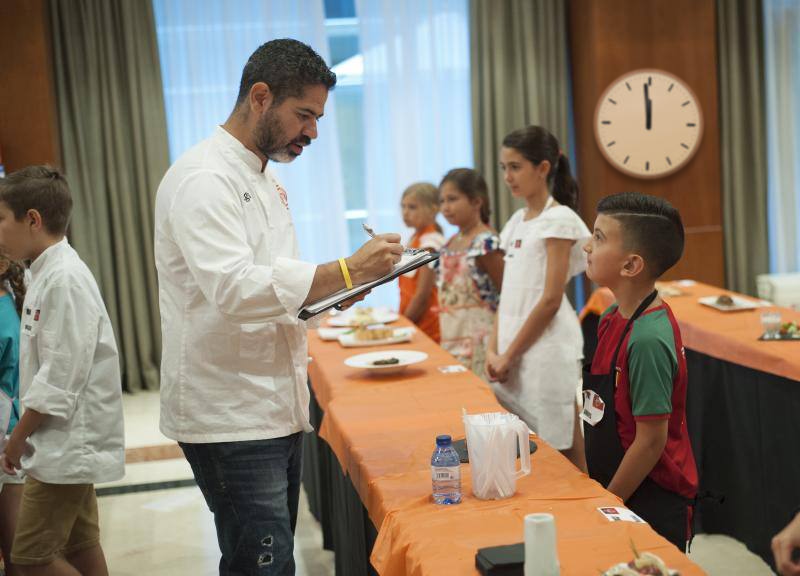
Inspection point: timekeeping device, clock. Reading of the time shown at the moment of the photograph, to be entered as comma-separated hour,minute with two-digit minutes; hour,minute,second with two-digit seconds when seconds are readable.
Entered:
11,59
